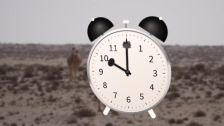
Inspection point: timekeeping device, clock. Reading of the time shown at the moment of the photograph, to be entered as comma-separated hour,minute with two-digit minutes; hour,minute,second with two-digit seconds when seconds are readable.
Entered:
10,00
